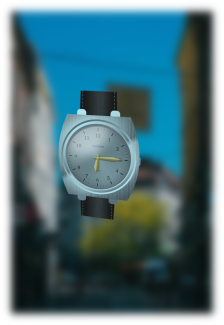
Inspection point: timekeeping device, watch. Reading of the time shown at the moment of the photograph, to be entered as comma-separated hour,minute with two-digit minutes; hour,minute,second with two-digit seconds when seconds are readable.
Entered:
6,15
